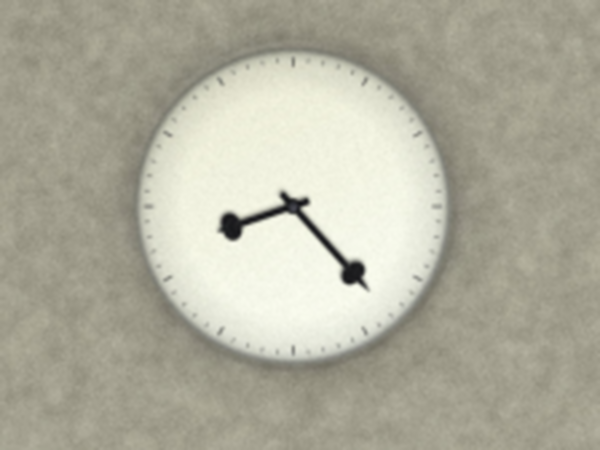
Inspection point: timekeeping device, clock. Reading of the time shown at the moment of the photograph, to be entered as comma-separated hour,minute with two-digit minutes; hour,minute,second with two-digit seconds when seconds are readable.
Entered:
8,23
